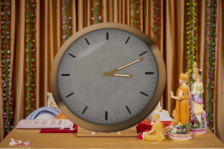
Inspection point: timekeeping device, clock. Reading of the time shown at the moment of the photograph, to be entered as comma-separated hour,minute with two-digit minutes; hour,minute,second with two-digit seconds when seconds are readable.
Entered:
3,11
